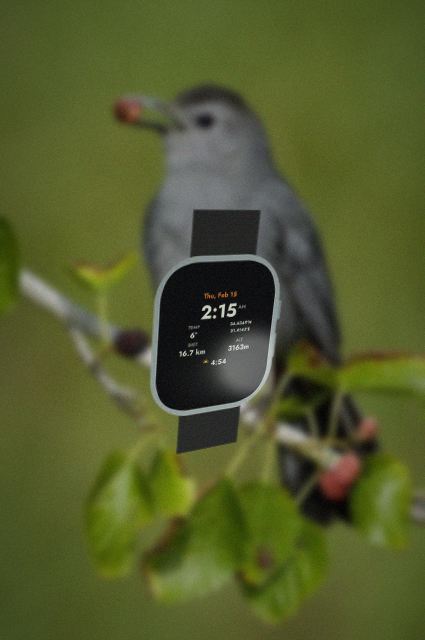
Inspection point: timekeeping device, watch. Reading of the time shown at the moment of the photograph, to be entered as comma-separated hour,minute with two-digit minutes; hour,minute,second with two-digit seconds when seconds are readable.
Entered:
2,15
